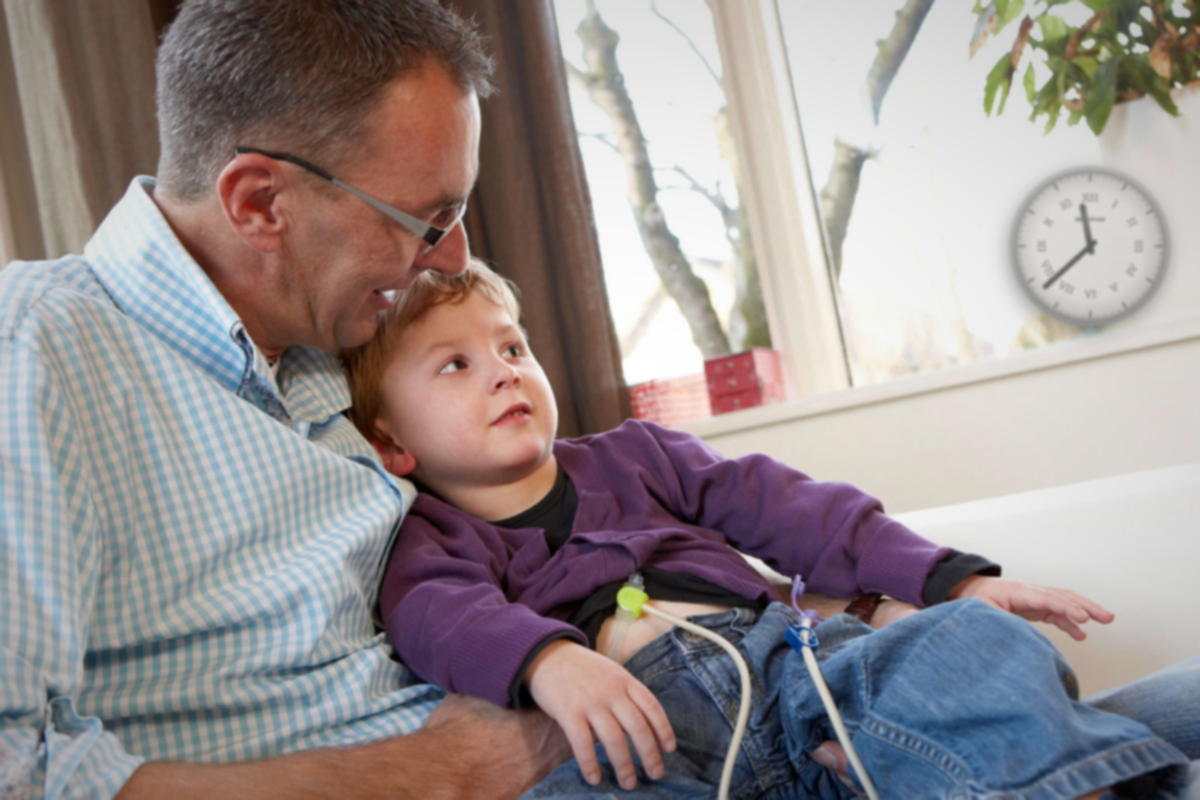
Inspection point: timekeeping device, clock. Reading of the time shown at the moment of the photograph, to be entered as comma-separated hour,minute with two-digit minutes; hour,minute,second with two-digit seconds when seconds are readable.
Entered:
11,38
